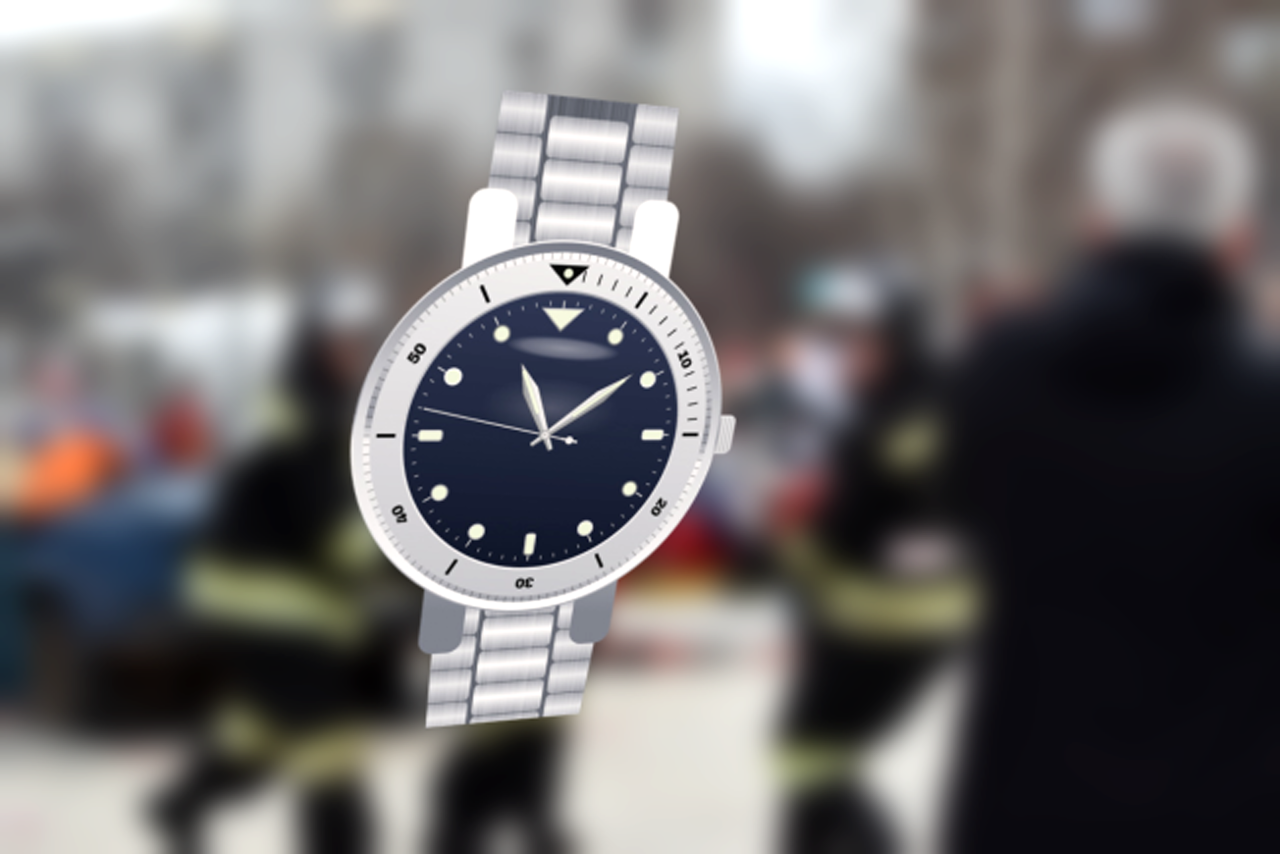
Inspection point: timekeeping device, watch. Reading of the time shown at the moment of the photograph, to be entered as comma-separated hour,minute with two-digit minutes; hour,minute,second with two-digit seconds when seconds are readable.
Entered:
11,08,47
